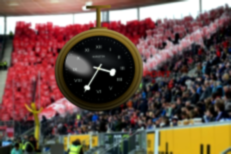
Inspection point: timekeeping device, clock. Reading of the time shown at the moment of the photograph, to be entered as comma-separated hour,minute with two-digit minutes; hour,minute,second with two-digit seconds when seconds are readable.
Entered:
3,35
